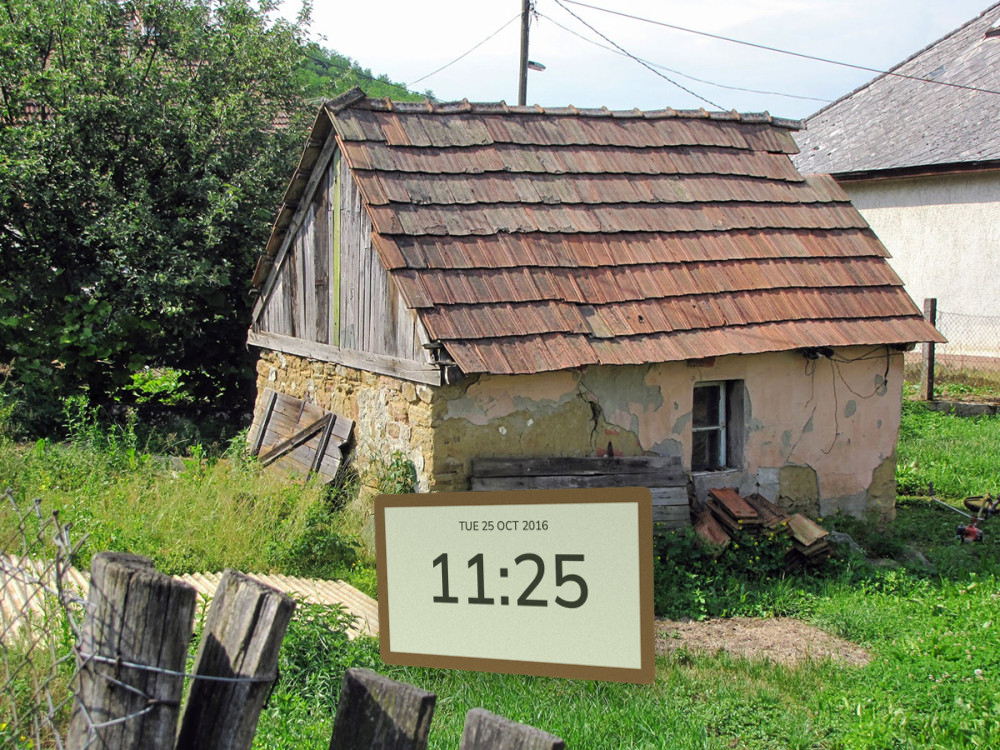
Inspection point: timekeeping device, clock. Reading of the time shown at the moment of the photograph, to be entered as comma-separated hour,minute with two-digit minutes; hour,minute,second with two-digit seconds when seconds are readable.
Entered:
11,25
